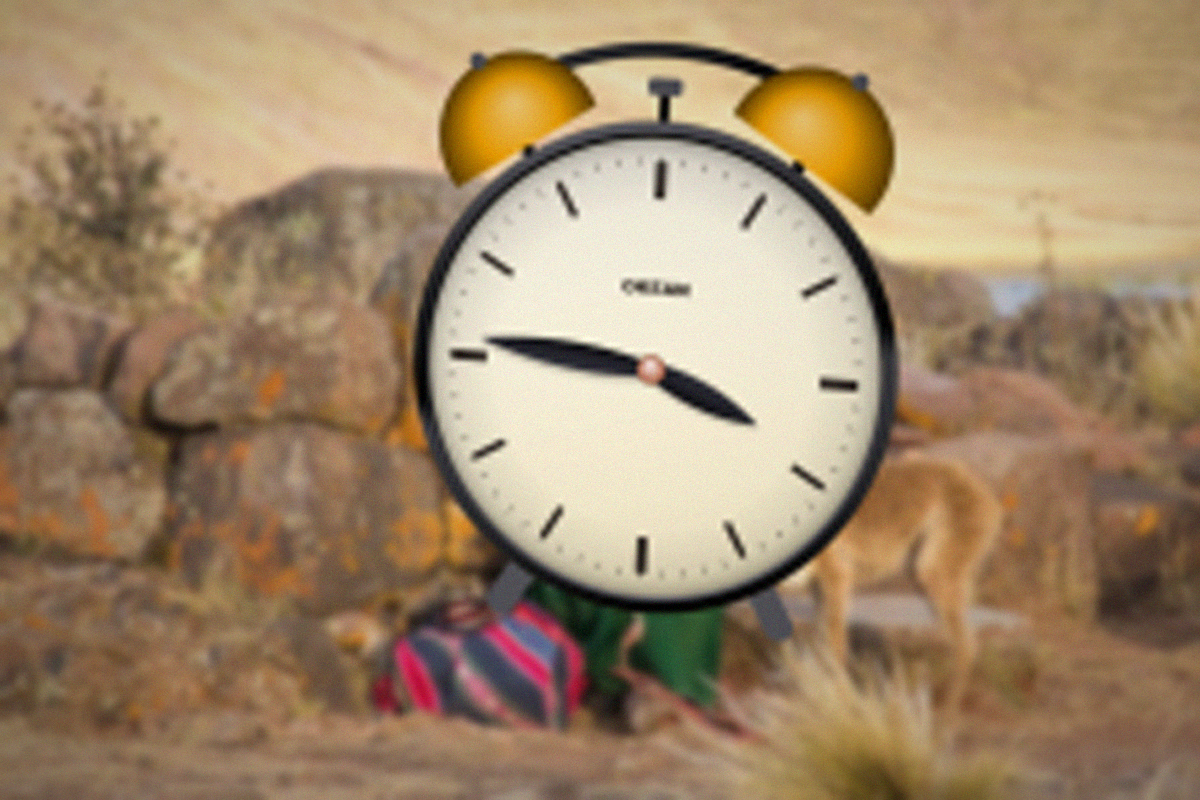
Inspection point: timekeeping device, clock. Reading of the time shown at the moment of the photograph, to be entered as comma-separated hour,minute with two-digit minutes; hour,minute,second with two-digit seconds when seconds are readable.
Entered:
3,46
